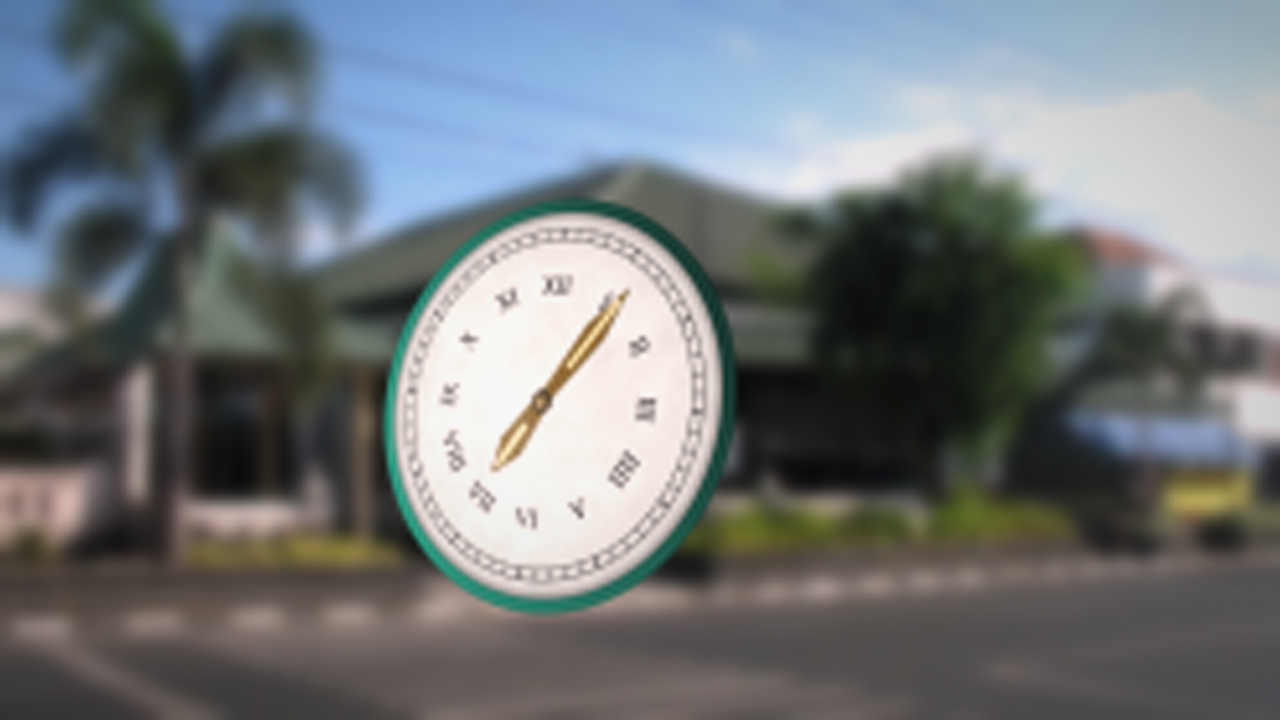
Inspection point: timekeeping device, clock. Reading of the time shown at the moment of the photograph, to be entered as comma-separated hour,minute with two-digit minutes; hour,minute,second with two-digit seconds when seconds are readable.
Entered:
7,06
